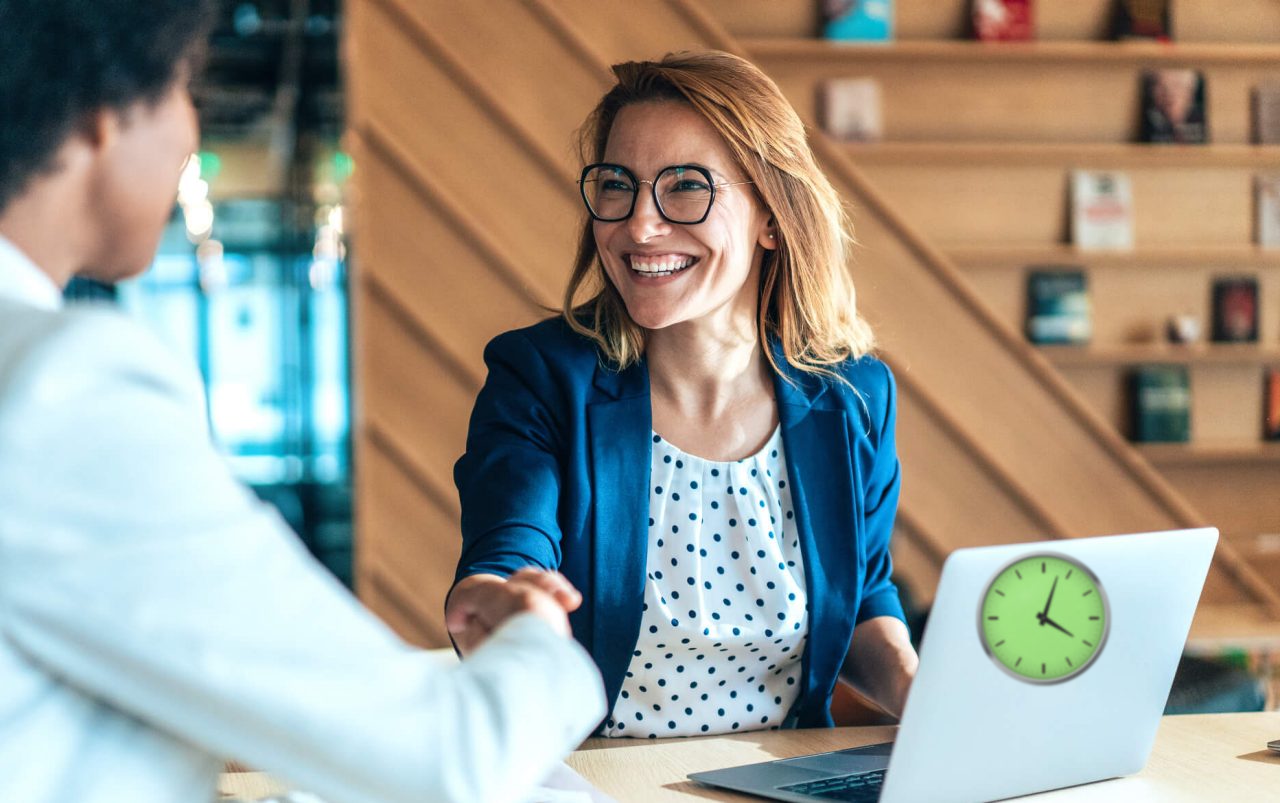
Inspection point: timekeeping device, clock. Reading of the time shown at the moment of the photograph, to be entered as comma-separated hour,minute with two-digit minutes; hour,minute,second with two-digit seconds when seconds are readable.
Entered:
4,03
